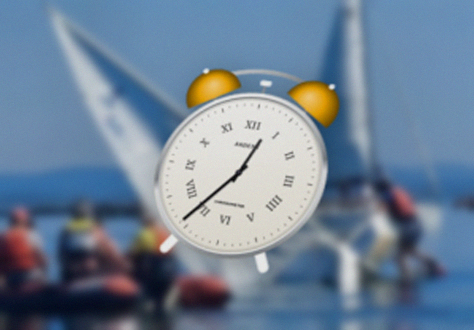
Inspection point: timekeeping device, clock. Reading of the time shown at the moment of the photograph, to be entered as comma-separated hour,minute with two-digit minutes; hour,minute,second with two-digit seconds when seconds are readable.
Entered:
12,36
